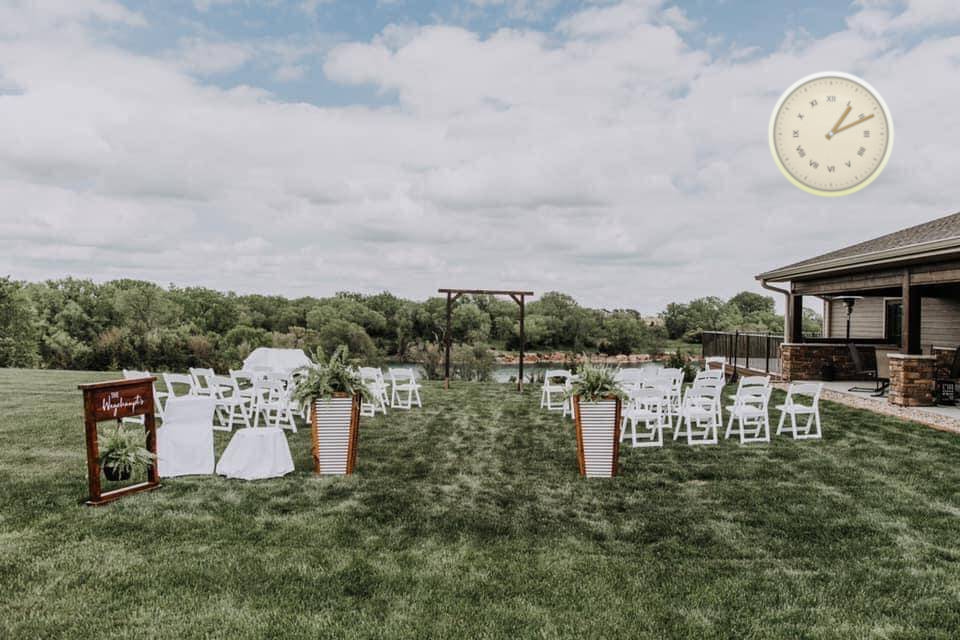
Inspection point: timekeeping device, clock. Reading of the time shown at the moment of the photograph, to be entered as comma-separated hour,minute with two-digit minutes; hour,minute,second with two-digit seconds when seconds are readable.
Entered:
1,11
